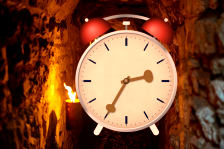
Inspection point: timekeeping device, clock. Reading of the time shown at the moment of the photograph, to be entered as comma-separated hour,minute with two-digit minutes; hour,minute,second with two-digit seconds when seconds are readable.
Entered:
2,35
